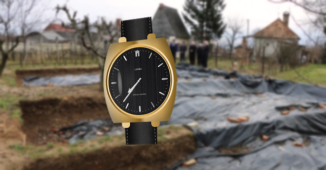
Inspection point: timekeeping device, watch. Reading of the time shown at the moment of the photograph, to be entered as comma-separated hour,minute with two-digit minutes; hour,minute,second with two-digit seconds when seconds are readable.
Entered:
7,37
